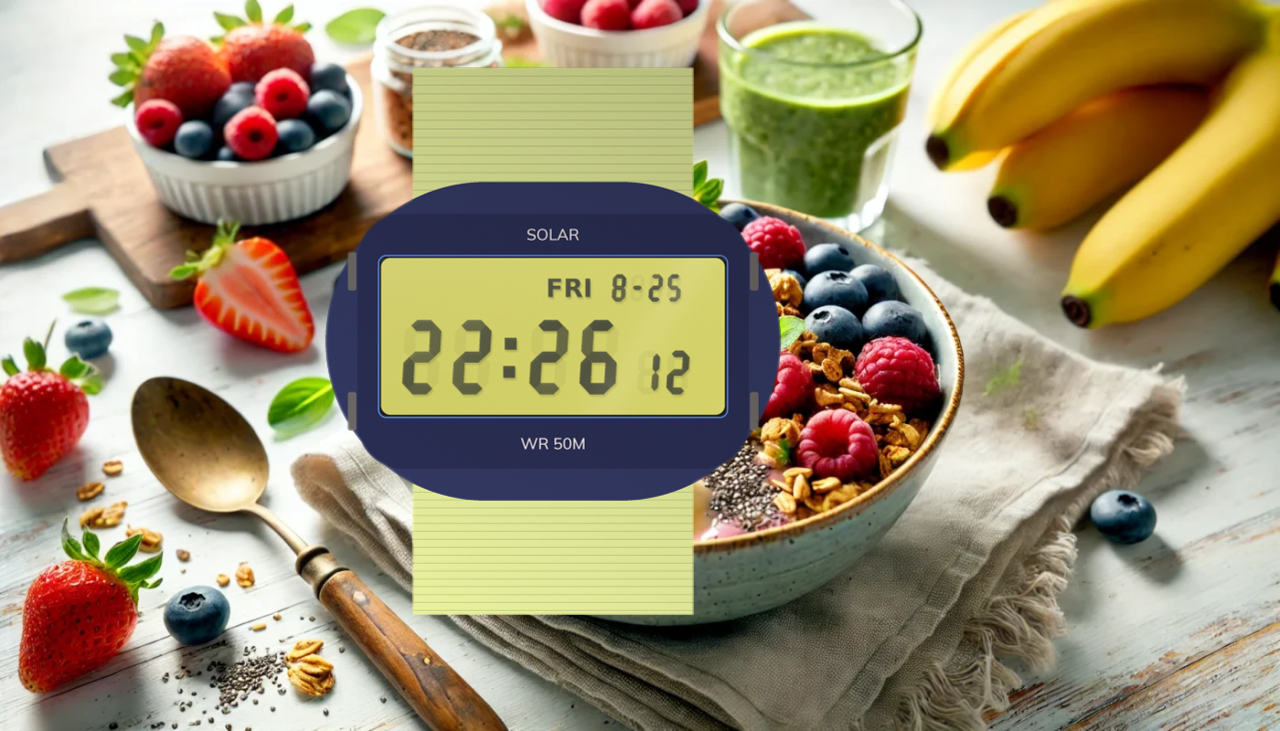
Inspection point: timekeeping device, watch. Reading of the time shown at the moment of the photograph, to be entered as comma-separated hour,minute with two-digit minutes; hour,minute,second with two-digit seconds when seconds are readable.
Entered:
22,26,12
